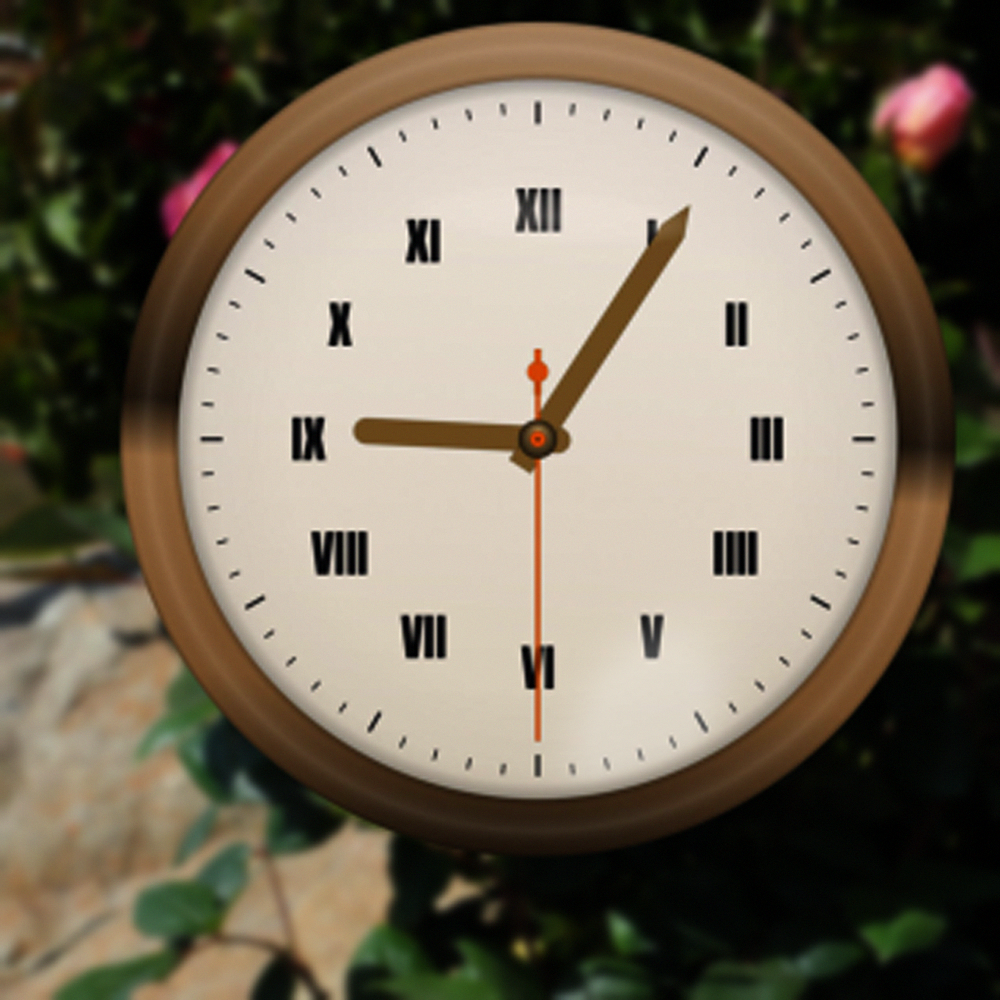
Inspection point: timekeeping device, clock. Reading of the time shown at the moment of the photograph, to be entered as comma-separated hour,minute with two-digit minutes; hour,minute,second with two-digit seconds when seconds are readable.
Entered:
9,05,30
